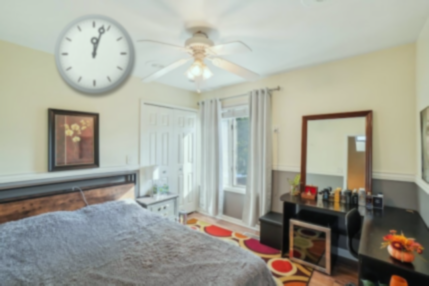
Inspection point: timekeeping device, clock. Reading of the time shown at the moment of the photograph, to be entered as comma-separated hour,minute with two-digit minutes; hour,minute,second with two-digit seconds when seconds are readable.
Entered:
12,03
